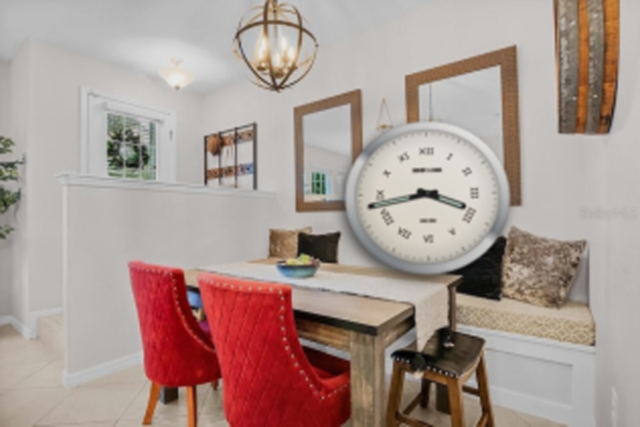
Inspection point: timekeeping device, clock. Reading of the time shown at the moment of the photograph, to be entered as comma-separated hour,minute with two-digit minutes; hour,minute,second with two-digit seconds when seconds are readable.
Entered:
3,43
